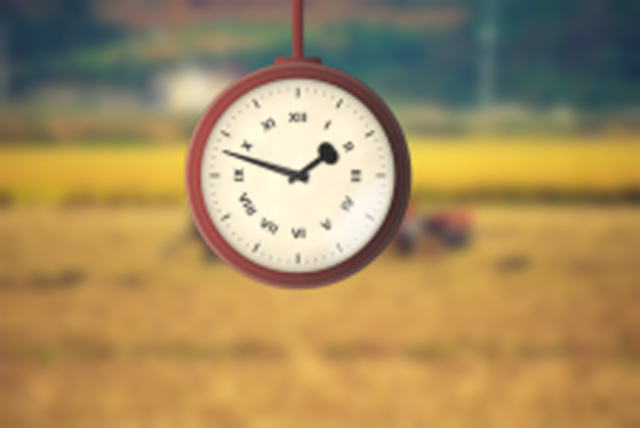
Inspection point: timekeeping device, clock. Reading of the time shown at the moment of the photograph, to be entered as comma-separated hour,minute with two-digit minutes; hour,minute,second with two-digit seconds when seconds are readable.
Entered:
1,48
